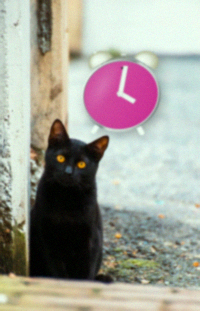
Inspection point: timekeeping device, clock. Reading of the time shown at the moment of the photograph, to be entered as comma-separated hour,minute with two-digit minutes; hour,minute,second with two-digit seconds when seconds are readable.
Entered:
4,01
